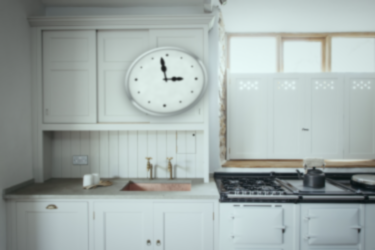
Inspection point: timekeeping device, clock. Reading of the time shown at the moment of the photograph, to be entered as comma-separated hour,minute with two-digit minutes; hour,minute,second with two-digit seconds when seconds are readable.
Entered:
2,58
